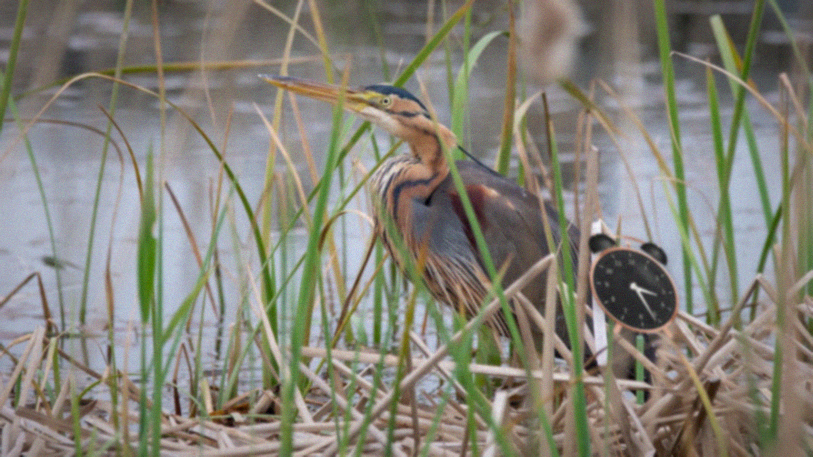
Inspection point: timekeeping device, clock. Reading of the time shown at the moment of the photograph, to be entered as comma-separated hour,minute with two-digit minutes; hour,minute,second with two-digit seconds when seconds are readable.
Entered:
3,26
